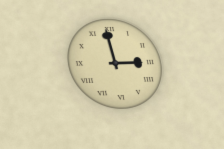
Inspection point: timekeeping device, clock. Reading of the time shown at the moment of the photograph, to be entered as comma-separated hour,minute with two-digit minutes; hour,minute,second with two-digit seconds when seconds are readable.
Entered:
2,59
